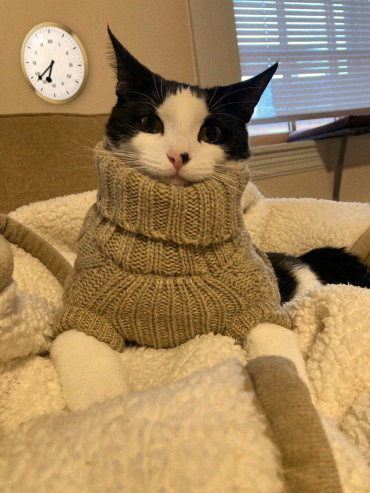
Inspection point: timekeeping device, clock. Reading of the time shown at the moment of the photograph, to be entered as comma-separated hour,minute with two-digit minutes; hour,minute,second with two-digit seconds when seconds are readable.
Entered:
6,38
